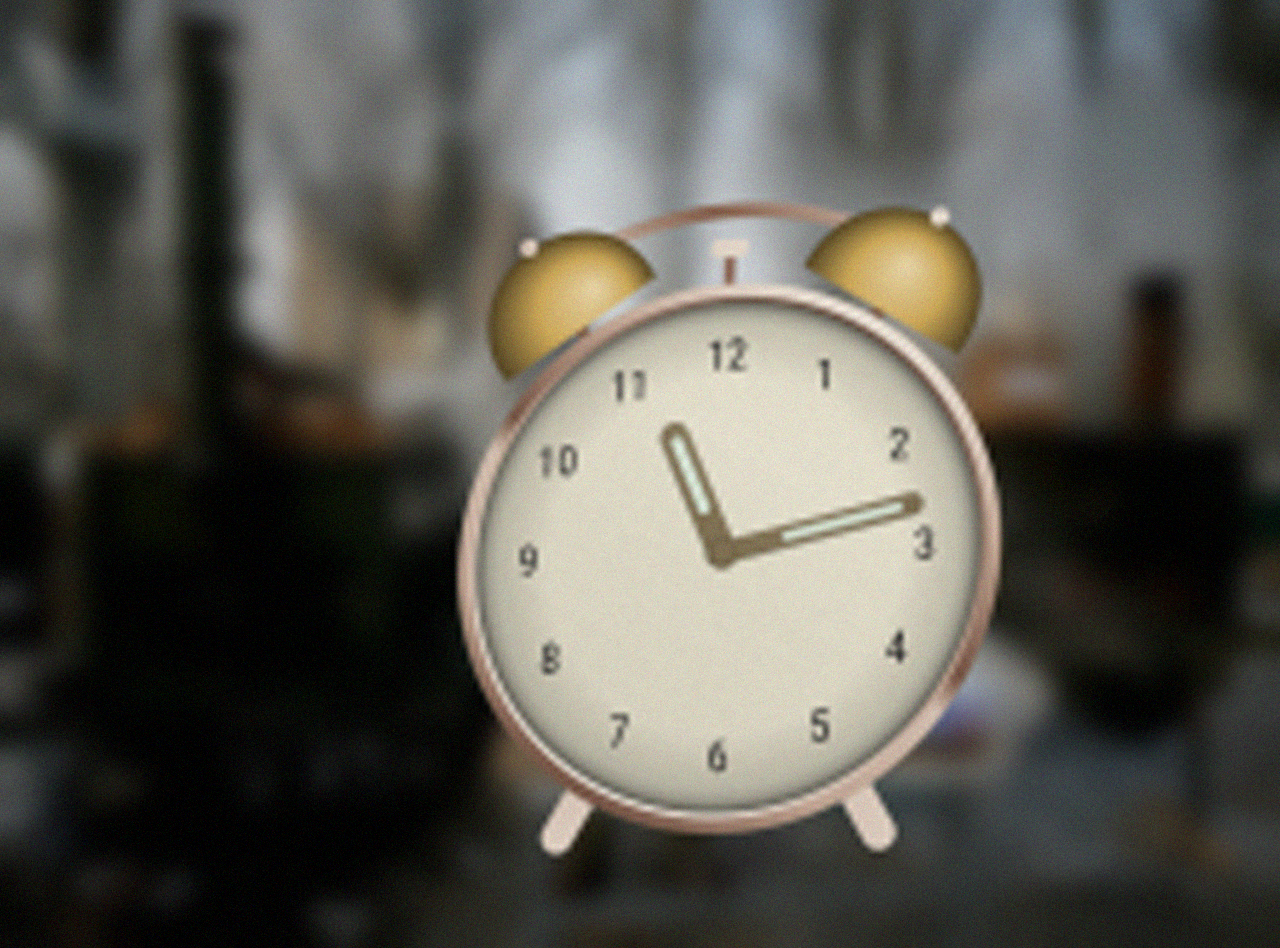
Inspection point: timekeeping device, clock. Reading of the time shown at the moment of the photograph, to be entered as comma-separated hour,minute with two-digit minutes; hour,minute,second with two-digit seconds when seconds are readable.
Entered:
11,13
